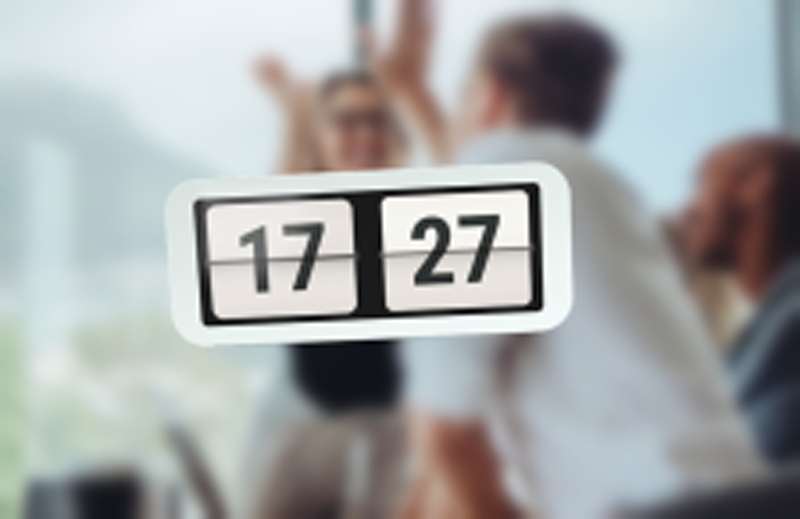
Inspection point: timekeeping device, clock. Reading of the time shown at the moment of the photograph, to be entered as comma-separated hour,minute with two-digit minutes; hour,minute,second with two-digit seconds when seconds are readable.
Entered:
17,27
